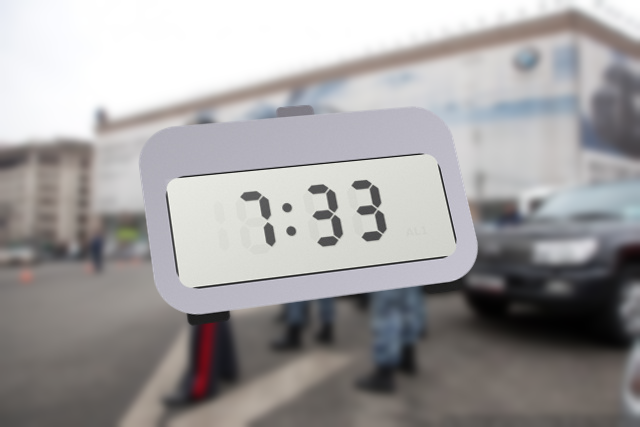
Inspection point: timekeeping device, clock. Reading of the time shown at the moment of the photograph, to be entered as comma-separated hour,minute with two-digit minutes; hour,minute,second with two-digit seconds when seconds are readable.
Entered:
7,33
